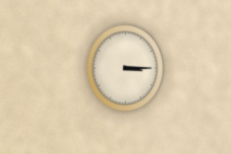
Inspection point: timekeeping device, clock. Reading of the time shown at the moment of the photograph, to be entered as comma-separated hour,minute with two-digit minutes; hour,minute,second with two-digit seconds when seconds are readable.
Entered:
3,15
